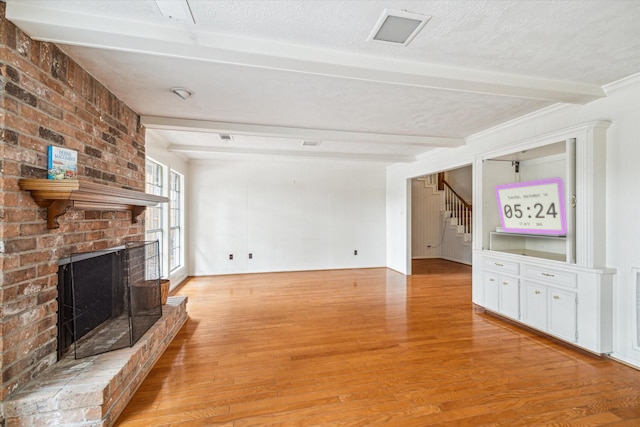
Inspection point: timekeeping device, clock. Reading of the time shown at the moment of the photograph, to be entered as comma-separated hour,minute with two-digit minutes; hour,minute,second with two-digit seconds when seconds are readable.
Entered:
5,24
